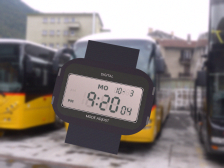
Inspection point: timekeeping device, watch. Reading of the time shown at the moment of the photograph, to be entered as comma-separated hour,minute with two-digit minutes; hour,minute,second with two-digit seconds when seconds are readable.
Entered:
9,20,04
